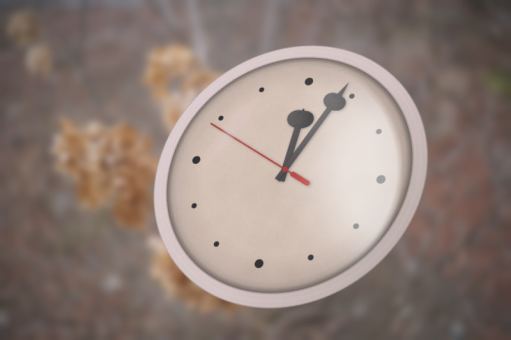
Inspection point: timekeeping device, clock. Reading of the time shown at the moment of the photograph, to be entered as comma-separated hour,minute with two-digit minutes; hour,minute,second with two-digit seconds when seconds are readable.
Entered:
12,03,49
